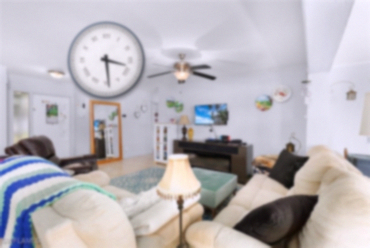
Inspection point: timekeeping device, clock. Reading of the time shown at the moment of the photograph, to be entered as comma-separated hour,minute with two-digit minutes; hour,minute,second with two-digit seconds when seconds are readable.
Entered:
3,29
